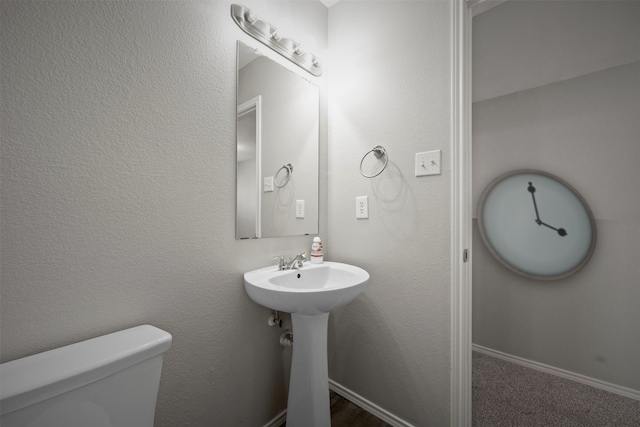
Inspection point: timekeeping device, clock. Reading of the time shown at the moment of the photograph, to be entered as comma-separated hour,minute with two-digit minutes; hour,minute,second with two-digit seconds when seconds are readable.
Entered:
4,00
